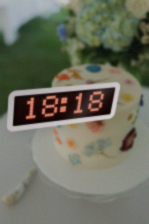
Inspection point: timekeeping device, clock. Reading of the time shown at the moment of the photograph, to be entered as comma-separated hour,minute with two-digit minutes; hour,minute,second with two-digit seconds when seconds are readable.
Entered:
18,18
